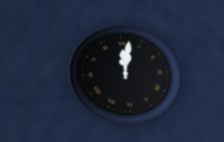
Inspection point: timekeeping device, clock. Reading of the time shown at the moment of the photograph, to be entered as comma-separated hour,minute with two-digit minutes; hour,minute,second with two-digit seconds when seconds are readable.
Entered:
12,02
